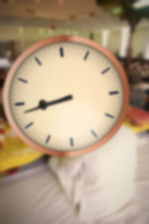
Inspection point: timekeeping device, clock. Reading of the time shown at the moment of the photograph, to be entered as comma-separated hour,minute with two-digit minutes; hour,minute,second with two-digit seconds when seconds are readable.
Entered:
8,43
